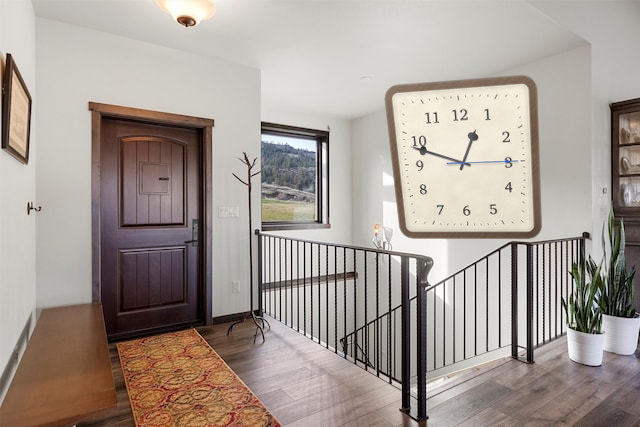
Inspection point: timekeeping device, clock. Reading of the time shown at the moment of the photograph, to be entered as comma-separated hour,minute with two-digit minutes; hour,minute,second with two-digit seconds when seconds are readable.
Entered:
12,48,15
